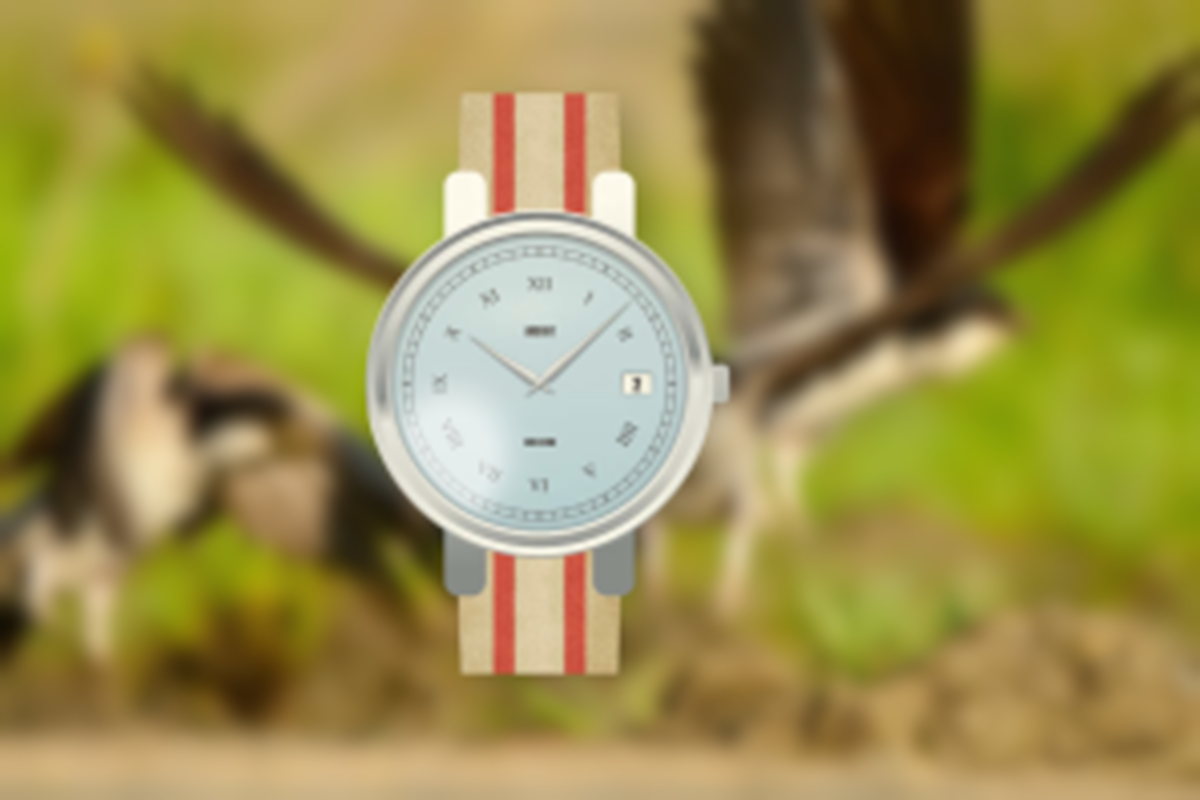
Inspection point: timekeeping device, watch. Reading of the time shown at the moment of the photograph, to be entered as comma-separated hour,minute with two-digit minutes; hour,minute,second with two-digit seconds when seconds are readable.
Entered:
10,08
